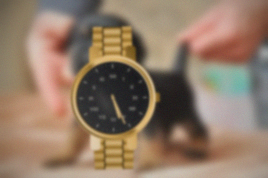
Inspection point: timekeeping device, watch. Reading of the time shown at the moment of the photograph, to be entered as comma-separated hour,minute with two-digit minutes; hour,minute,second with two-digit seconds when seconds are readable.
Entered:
5,26
